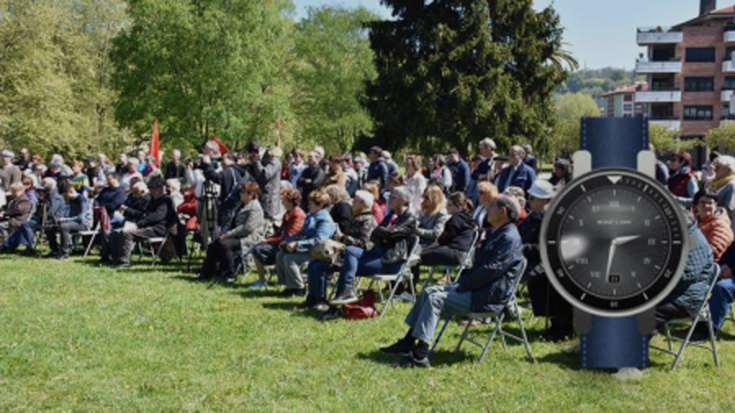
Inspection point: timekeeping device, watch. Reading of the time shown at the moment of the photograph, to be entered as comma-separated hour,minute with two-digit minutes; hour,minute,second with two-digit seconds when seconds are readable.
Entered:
2,32
